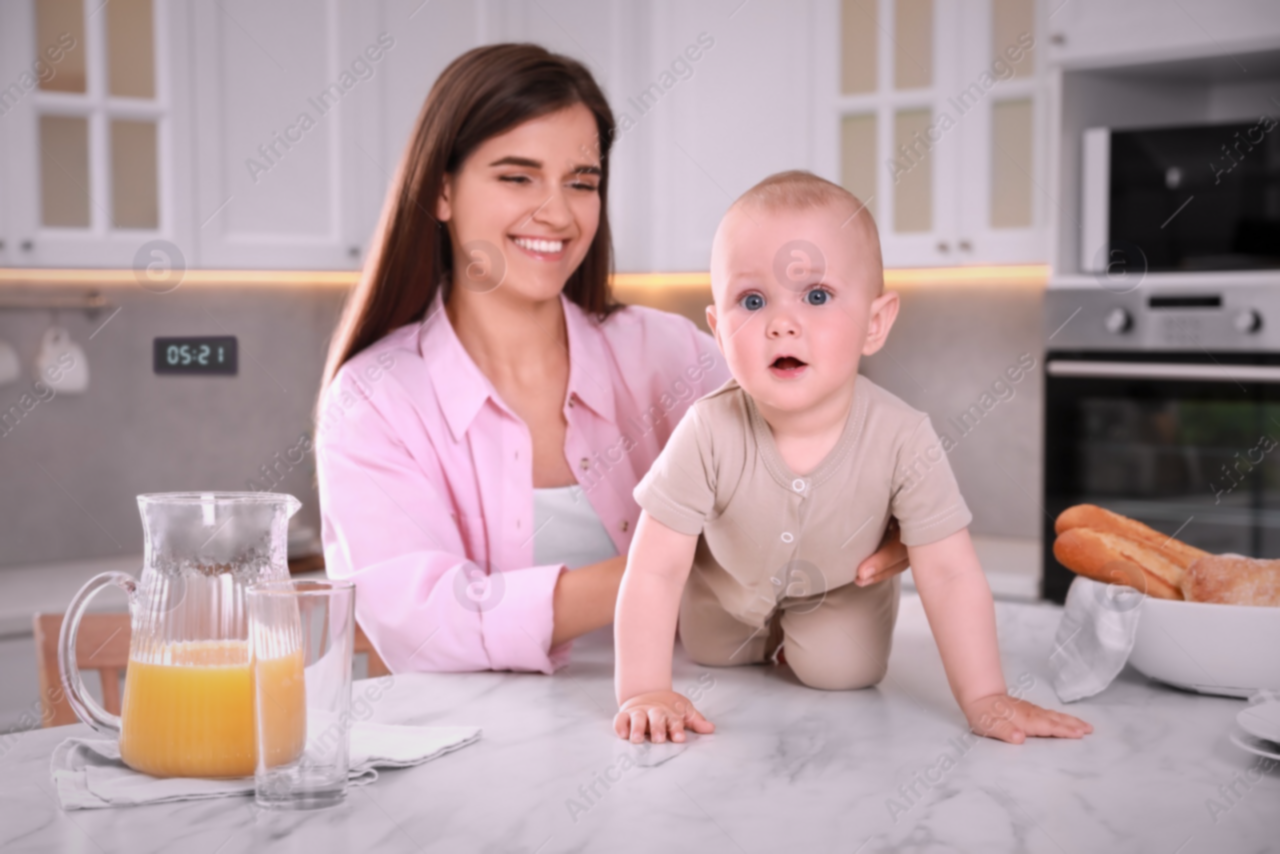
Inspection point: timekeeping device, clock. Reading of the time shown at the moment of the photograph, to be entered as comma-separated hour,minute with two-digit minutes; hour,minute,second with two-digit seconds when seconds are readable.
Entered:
5,21
